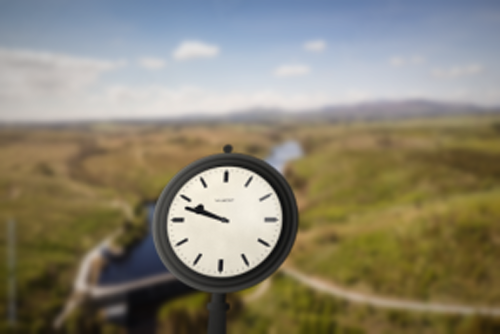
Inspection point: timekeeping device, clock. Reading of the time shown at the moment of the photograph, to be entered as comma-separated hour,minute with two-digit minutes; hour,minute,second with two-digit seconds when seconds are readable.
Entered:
9,48
